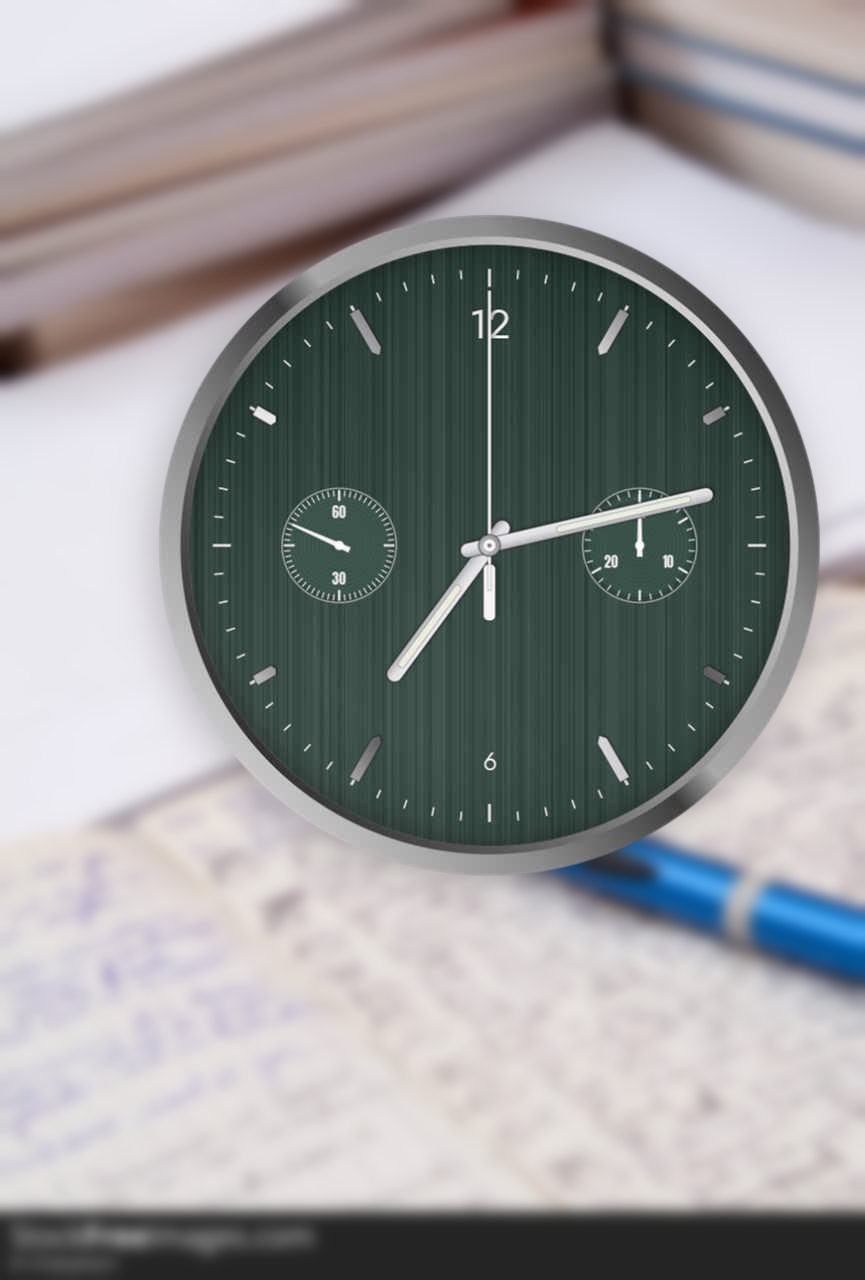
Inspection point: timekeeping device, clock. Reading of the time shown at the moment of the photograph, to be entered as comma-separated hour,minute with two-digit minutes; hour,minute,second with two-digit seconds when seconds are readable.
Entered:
7,12,49
